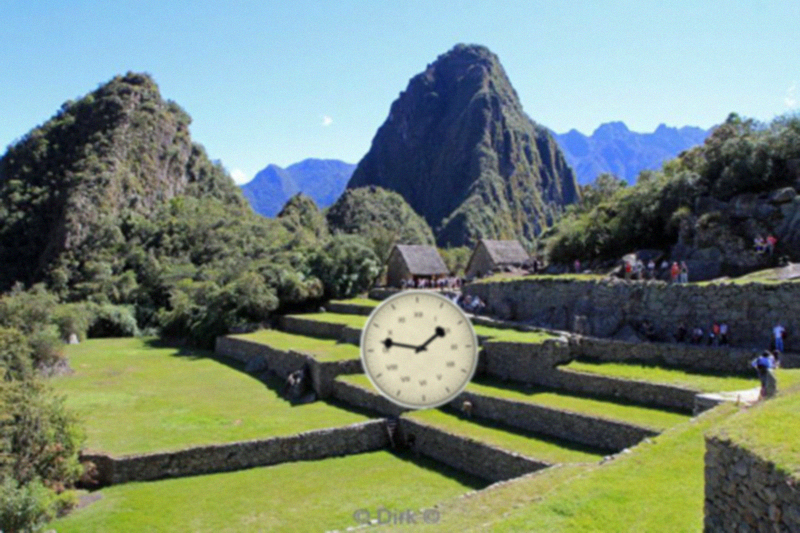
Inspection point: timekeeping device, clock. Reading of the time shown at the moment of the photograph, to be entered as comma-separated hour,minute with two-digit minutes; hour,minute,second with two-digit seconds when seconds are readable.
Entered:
1,47
